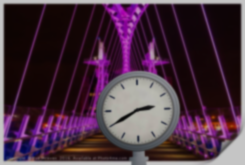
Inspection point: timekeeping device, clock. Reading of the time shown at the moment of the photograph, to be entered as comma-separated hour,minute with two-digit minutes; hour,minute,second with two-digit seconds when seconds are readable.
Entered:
2,40
